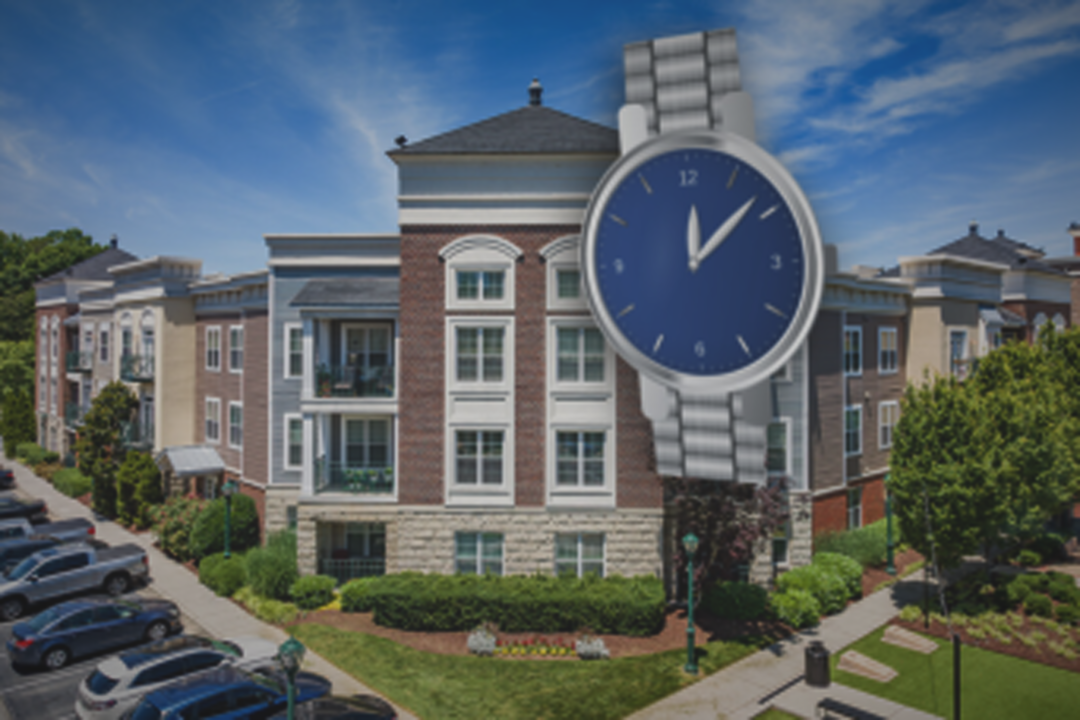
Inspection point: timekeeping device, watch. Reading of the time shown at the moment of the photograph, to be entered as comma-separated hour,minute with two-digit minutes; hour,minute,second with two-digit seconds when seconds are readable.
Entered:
12,08
